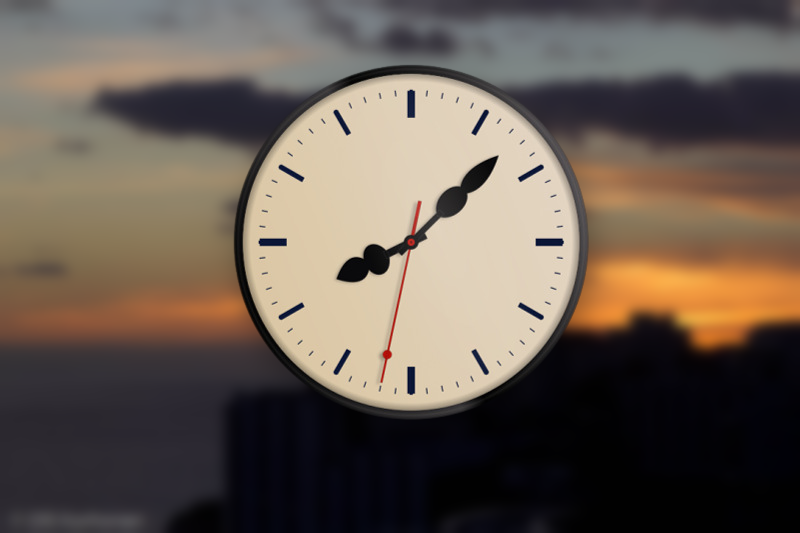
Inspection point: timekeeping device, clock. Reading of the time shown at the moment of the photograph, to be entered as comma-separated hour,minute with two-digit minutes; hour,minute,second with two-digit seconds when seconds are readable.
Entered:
8,07,32
